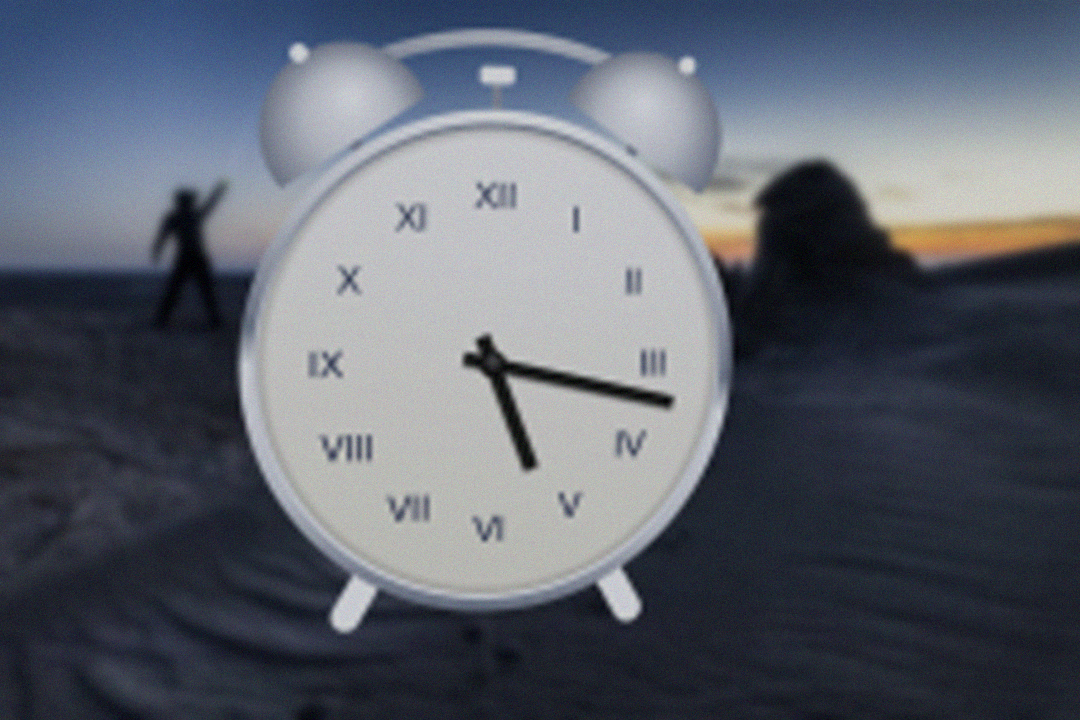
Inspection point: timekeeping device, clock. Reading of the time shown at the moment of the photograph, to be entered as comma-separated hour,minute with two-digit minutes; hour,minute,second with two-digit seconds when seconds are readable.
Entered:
5,17
